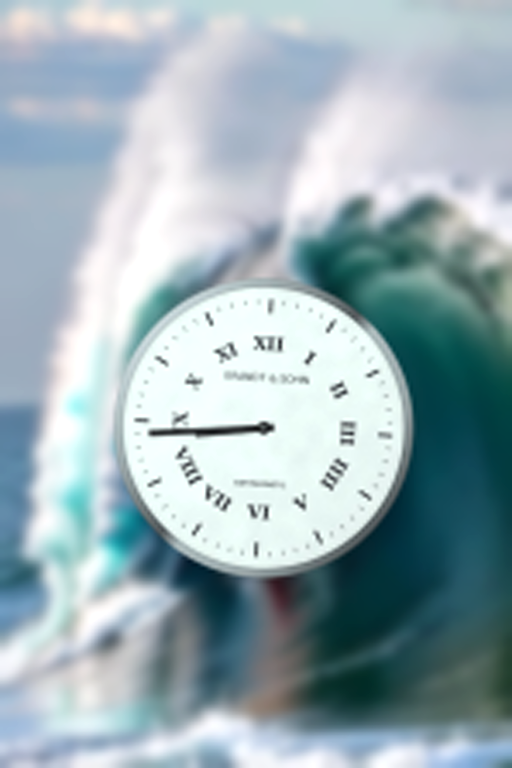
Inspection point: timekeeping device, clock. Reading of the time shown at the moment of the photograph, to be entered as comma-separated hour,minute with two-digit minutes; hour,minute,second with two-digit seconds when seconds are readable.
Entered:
8,44
